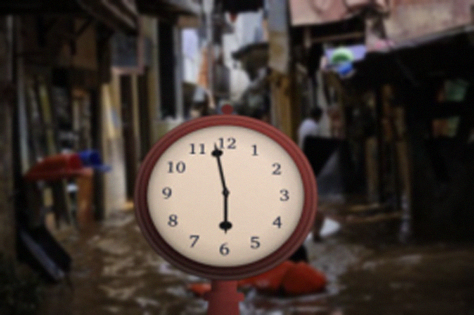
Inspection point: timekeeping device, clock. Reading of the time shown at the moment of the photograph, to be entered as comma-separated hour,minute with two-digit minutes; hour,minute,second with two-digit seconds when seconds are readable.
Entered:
5,58
